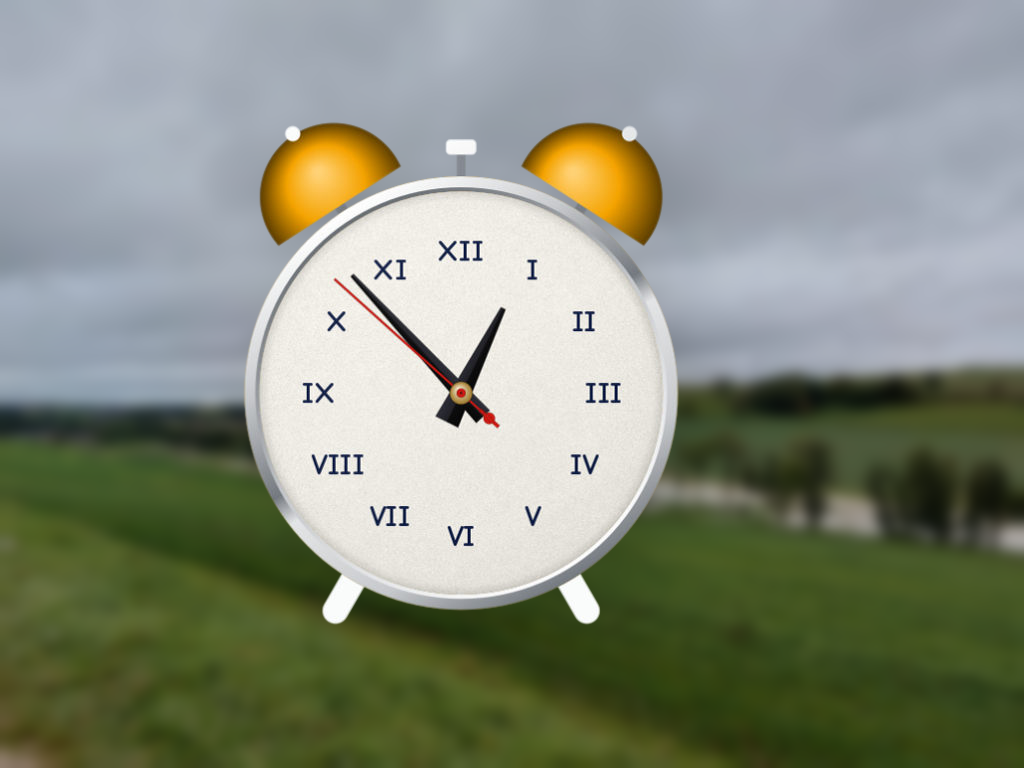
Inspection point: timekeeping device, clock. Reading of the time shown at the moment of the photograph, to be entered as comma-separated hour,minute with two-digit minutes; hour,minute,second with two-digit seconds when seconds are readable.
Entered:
12,52,52
